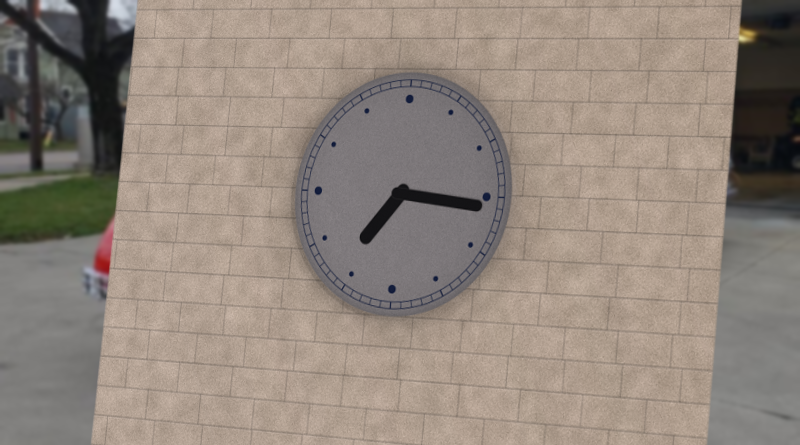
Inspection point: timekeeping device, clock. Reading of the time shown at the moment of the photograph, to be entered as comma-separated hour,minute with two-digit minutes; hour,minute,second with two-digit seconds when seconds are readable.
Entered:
7,16
